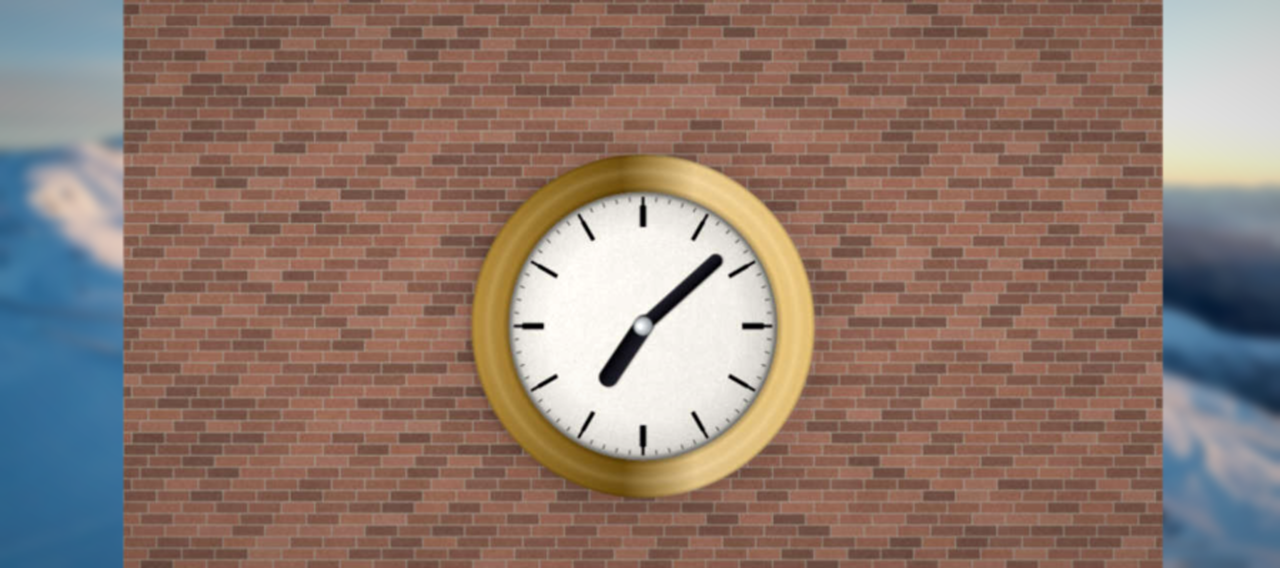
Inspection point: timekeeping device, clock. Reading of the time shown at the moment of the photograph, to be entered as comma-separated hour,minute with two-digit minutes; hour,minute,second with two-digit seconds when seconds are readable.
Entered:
7,08
